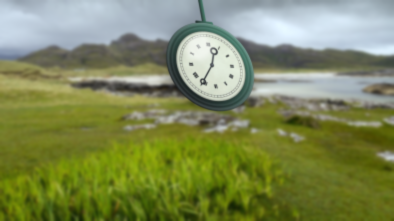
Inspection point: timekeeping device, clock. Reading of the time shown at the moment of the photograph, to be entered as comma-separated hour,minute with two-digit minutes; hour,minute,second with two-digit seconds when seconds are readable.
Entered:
12,36
